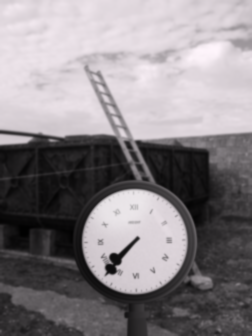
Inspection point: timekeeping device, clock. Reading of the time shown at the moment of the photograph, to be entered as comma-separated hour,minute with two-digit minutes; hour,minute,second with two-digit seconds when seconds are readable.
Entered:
7,37
